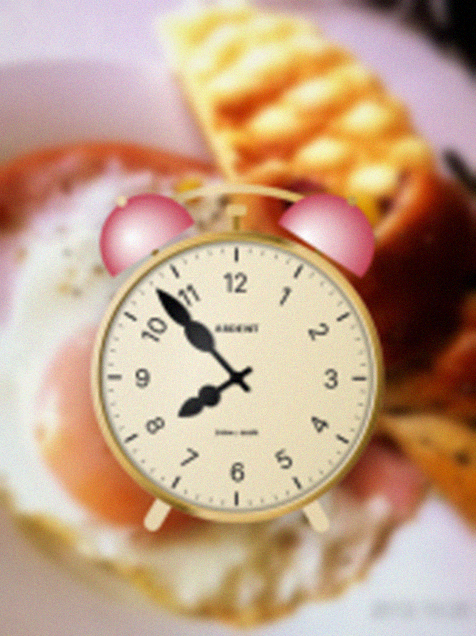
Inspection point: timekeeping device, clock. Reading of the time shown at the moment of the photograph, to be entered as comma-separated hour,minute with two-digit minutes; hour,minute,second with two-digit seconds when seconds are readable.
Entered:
7,53
